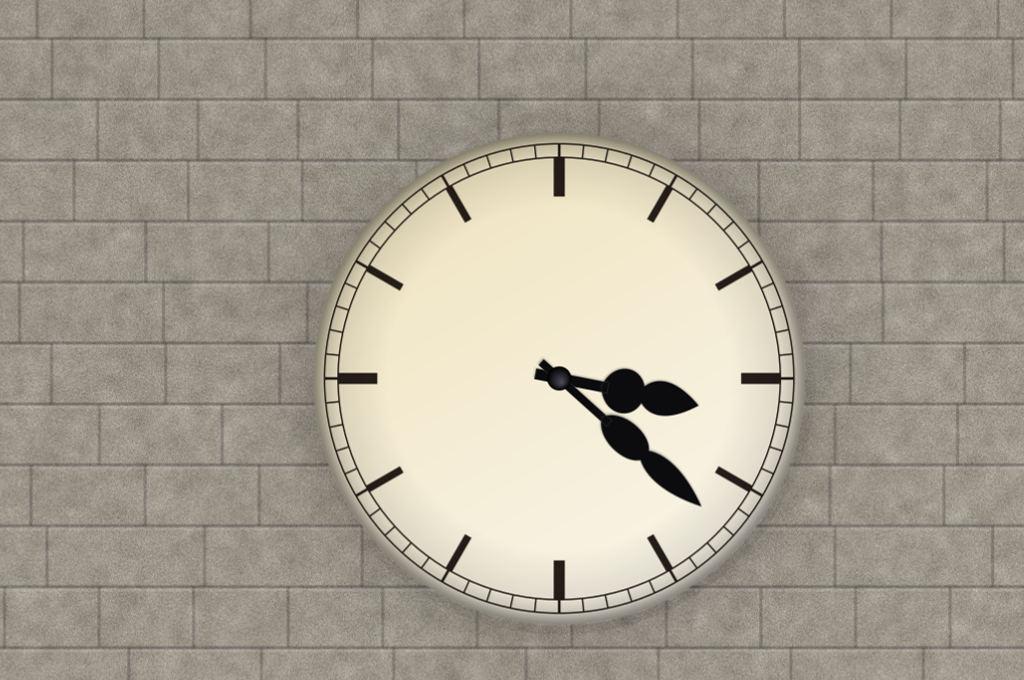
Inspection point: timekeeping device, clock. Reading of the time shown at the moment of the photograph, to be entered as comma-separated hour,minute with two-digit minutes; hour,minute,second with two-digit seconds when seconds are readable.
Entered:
3,22
